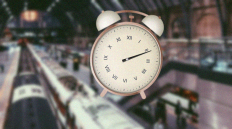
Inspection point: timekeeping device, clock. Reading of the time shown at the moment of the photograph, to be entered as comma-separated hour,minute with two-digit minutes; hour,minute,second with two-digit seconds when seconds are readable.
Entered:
2,11
